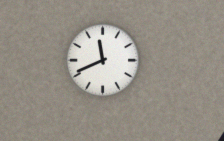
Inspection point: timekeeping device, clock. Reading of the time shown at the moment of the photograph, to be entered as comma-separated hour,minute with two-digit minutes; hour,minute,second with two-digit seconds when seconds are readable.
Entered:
11,41
